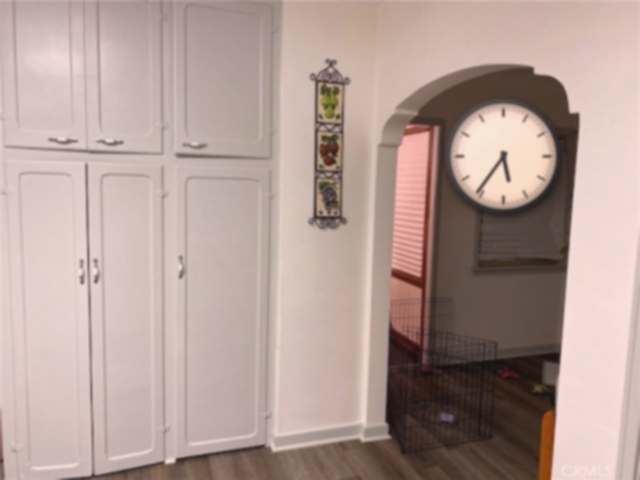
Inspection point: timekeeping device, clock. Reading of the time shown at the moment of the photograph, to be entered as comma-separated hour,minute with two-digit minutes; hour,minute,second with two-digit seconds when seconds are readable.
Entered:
5,36
